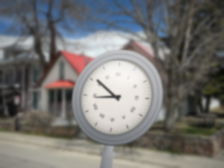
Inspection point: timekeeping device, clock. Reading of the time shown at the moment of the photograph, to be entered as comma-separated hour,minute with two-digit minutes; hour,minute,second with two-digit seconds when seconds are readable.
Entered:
8,51
